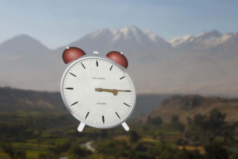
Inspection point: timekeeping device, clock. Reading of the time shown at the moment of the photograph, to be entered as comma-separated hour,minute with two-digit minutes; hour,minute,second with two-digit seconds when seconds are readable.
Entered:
3,15
